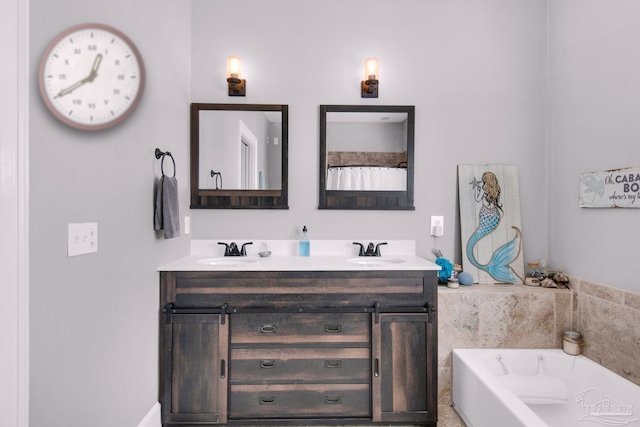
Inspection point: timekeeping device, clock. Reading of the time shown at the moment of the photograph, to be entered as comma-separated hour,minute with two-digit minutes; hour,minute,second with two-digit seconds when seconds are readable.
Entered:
12,40
